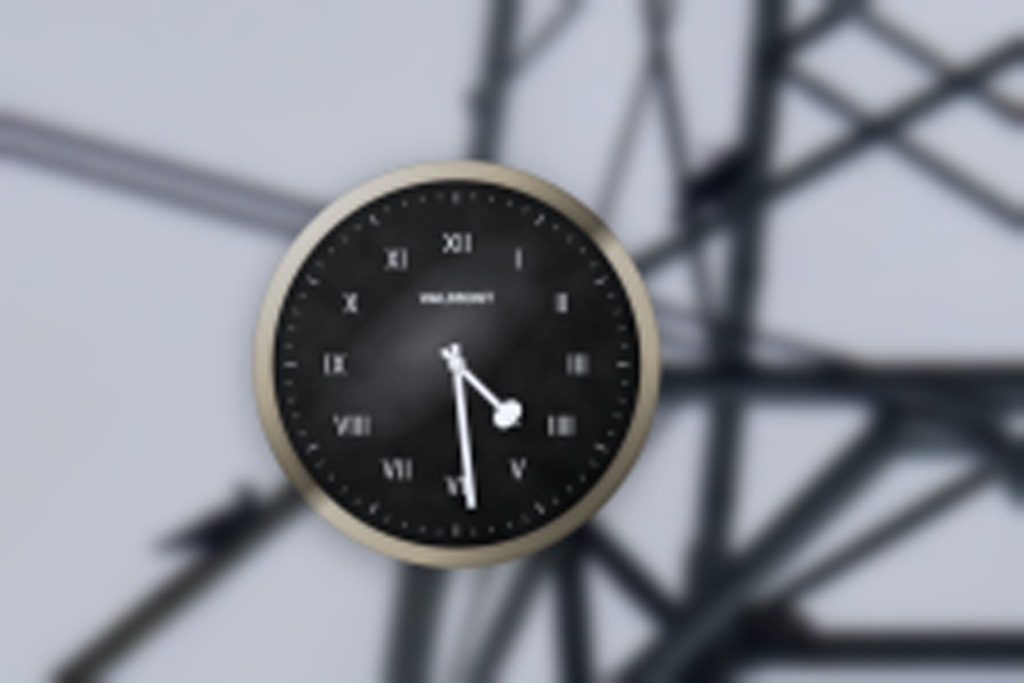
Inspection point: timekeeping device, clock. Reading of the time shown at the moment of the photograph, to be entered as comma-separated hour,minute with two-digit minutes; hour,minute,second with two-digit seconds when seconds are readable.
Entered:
4,29
